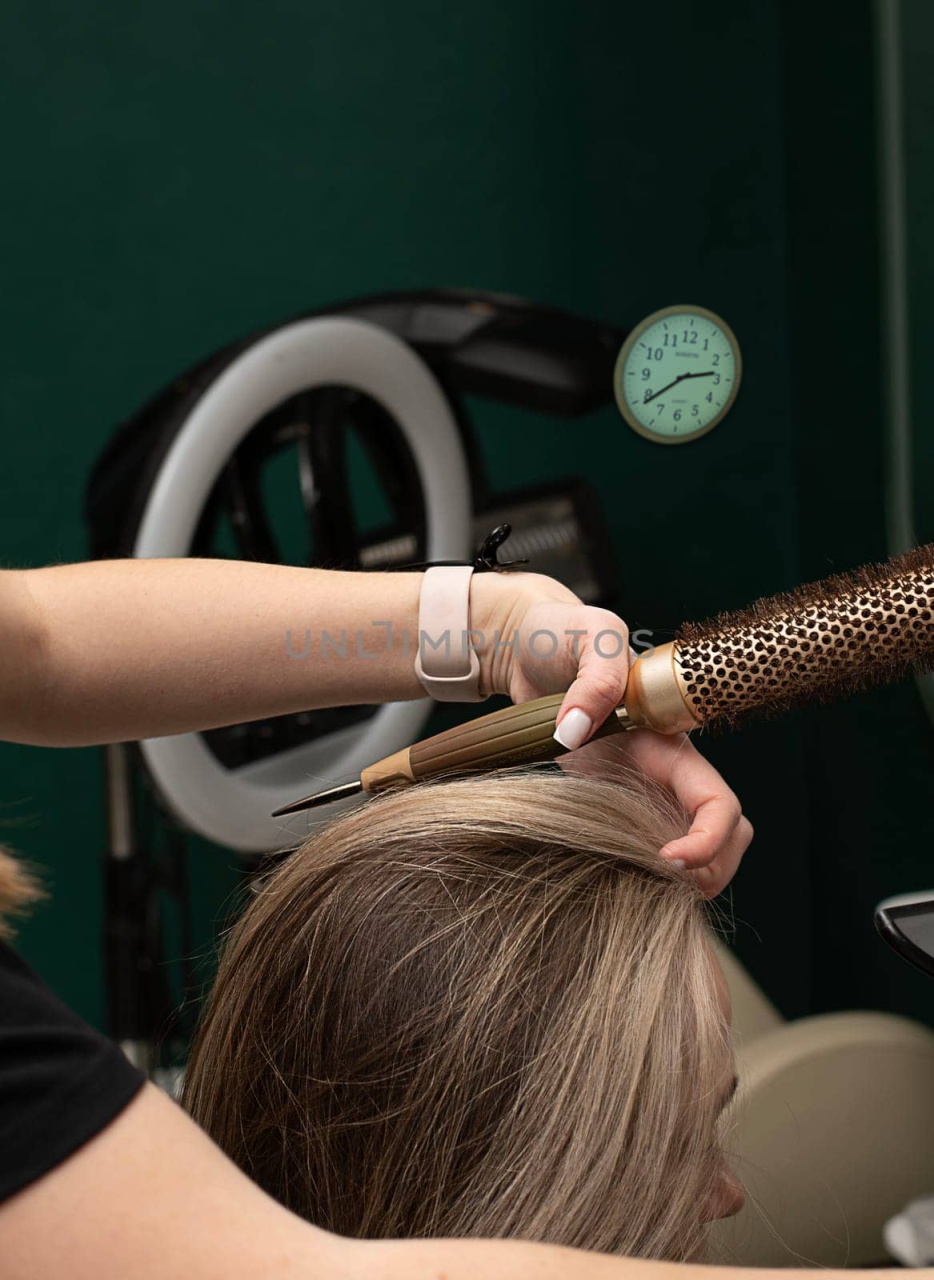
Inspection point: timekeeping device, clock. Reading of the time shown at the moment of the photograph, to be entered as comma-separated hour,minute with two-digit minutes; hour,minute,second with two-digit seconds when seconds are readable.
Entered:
2,39
